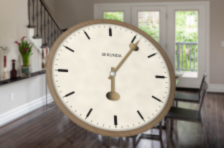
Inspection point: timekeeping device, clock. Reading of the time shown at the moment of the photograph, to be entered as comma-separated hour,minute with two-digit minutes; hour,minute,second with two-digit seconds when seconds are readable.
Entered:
6,06
